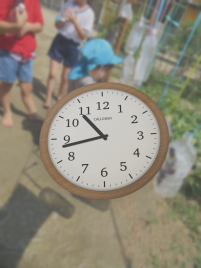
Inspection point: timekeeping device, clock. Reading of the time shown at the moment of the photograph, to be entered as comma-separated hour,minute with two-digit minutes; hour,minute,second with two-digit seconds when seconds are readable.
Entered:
10,43
